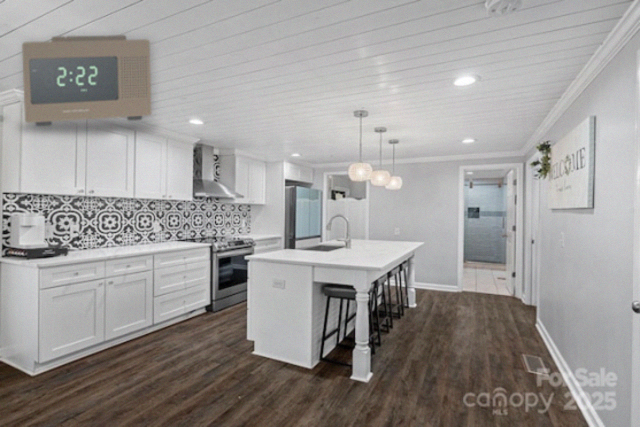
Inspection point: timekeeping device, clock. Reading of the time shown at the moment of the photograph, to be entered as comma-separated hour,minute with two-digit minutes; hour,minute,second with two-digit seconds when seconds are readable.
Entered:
2,22
